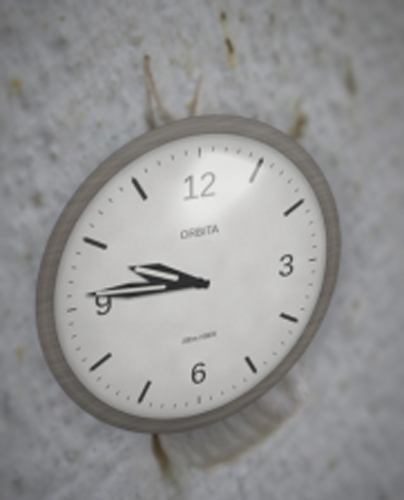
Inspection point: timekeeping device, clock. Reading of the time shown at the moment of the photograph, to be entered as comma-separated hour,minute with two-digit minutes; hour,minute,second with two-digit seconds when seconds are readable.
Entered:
9,46
